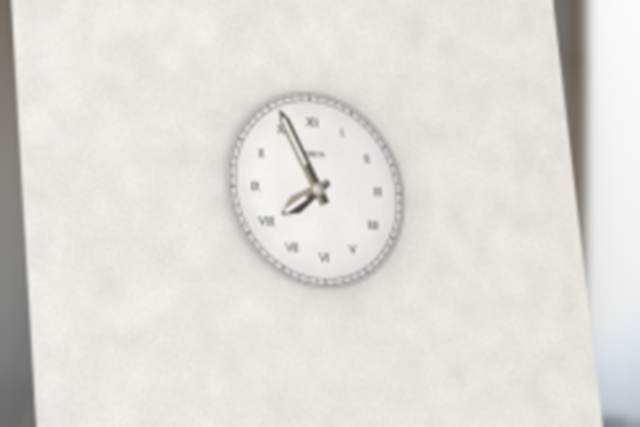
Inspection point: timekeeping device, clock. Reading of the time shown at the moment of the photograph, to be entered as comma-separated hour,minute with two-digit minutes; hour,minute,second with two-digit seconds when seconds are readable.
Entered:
7,56
